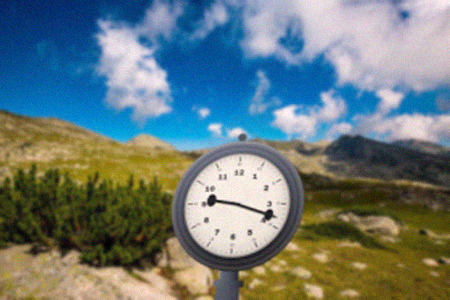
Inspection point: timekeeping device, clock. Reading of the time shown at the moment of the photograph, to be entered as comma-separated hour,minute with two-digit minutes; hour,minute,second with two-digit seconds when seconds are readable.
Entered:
9,18
